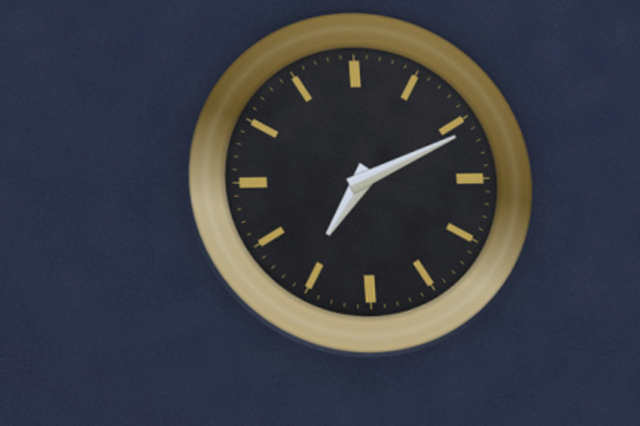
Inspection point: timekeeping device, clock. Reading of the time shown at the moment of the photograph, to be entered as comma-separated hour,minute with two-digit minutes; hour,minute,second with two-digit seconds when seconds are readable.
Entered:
7,11
